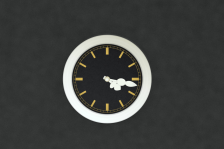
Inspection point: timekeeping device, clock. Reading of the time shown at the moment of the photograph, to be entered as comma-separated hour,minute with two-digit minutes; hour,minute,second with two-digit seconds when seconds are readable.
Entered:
4,17
